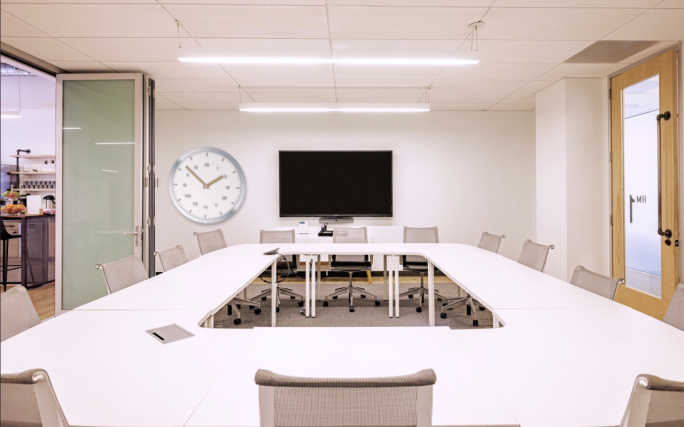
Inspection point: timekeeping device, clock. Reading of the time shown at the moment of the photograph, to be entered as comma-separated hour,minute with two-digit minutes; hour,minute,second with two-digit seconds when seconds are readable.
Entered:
1,52
